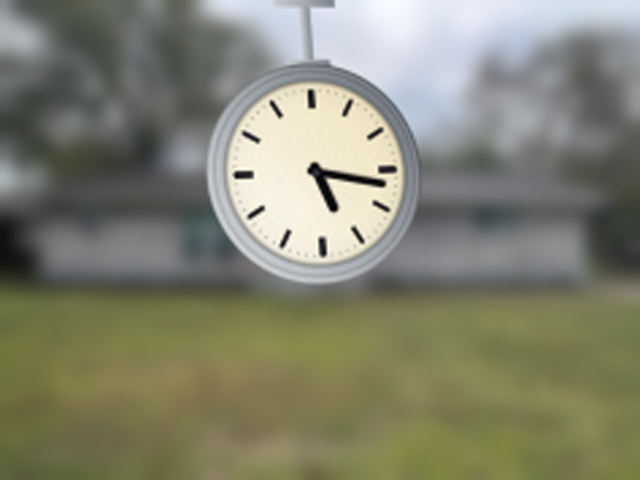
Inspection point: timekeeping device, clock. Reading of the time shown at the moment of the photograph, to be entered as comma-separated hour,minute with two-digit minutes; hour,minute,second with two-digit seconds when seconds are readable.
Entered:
5,17
